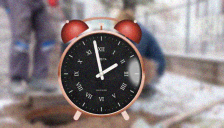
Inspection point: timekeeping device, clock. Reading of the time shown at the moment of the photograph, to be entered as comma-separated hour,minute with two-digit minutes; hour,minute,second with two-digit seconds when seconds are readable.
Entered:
1,58
